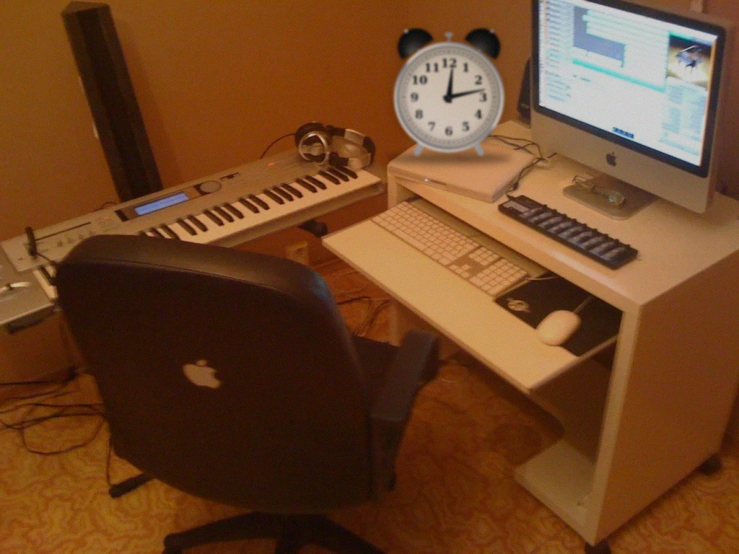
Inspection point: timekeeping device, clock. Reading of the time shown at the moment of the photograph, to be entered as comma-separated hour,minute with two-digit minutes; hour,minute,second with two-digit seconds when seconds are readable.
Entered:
12,13
